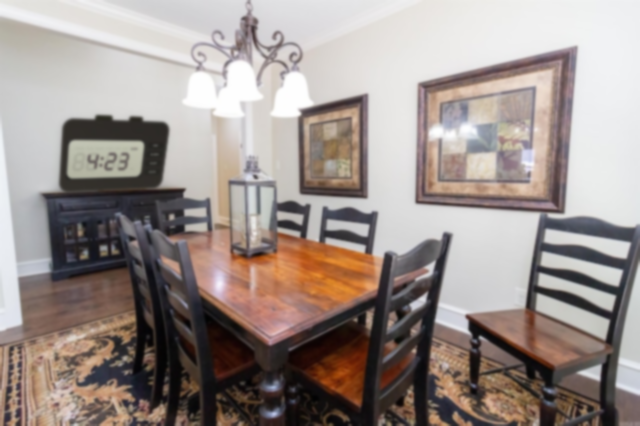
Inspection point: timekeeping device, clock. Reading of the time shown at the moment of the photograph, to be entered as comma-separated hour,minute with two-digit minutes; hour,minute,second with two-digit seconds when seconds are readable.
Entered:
4,23
